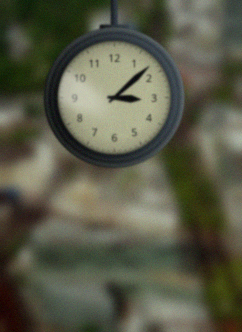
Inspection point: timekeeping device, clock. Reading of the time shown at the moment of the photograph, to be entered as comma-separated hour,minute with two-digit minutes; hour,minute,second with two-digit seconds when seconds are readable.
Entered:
3,08
